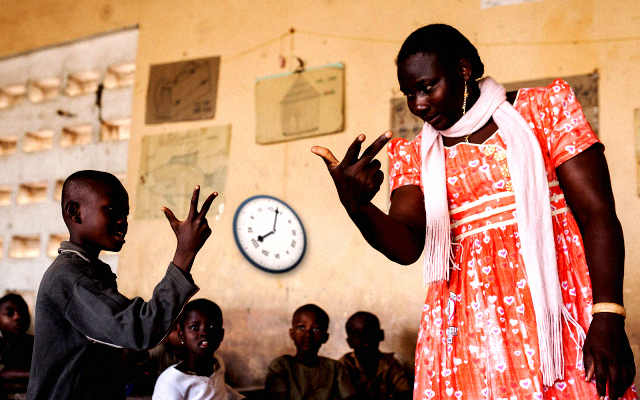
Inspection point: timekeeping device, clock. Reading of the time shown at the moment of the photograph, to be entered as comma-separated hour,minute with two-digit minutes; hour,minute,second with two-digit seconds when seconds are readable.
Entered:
8,03
